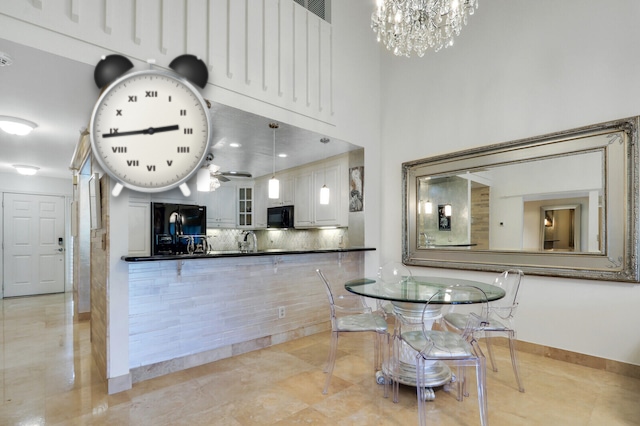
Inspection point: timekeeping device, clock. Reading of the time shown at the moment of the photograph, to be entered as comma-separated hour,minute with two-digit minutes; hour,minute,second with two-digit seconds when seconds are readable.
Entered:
2,44
